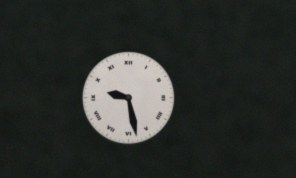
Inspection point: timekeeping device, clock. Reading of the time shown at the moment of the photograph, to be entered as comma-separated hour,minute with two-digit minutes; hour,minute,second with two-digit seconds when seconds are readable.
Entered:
9,28
